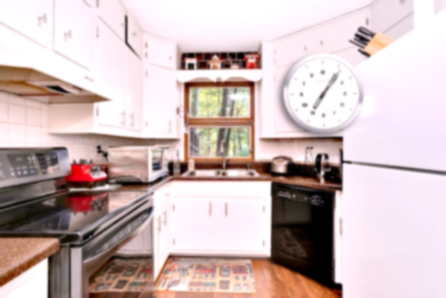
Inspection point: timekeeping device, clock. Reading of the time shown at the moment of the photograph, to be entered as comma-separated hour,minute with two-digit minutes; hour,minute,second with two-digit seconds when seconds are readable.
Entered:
7,06
